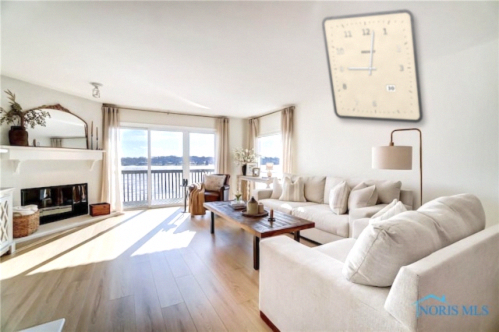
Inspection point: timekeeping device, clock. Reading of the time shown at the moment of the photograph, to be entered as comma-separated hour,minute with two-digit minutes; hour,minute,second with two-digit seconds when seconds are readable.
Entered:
9,02
